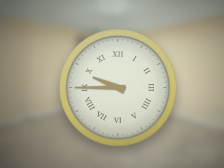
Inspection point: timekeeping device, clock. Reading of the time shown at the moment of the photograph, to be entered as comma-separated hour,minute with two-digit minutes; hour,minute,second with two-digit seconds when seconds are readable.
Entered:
9,45
